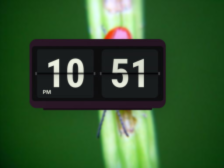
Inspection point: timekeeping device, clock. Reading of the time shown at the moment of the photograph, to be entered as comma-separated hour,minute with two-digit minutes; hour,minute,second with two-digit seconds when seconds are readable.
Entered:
10,51
